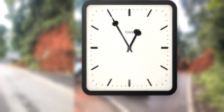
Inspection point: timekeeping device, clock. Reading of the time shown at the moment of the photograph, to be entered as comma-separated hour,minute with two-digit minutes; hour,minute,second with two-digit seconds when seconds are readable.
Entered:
12,55
